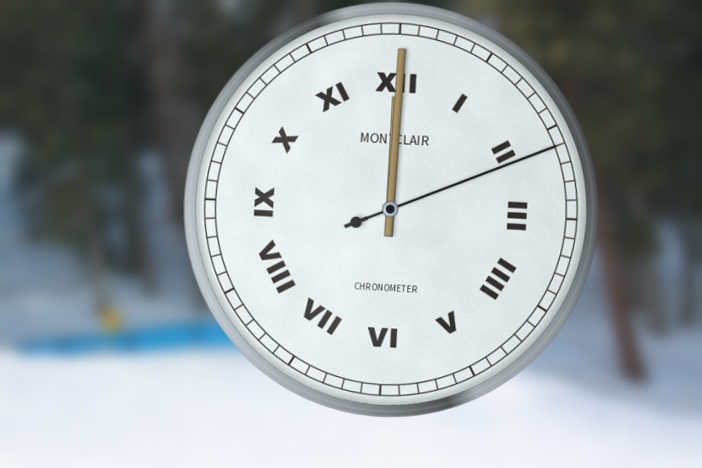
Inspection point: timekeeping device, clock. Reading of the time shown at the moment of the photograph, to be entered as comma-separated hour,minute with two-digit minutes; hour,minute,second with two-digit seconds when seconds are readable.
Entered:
12,00,11
